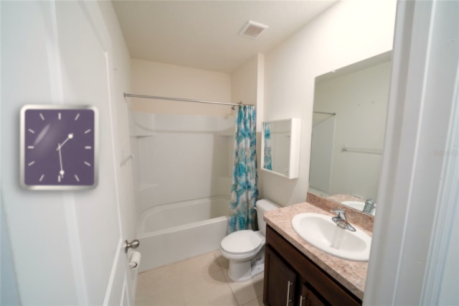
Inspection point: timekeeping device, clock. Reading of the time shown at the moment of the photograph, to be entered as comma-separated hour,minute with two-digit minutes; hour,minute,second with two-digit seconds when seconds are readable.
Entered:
1,29
